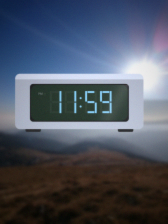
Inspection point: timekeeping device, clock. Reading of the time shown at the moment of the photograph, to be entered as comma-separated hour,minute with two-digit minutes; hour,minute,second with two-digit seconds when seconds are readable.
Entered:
11,59
